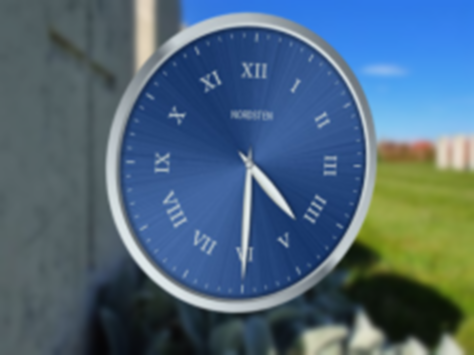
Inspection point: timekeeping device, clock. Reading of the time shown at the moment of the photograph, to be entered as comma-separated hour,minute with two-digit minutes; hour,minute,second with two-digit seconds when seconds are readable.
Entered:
4,30
